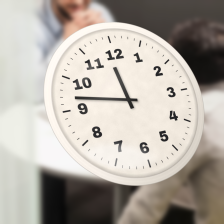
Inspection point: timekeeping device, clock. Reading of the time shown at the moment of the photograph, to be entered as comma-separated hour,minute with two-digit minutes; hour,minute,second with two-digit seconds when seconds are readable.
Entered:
11,47
